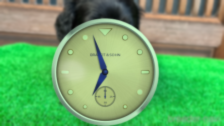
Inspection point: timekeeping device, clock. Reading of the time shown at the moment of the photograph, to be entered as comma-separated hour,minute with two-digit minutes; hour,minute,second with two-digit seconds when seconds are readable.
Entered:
6,57
